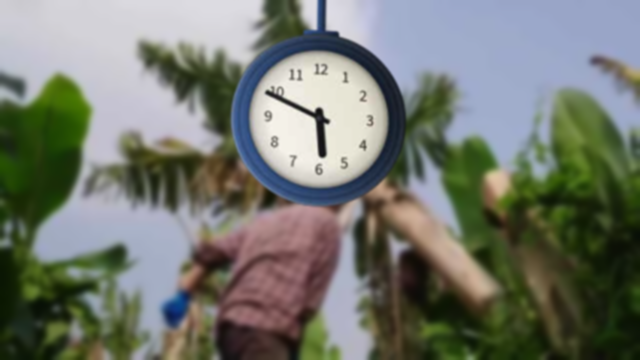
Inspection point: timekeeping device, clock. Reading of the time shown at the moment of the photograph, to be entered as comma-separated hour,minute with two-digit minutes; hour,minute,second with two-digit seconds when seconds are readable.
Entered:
5,49
